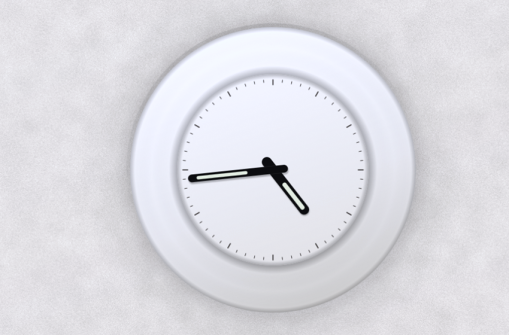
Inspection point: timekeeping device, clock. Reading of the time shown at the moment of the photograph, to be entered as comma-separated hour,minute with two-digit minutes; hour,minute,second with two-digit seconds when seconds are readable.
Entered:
4,44
